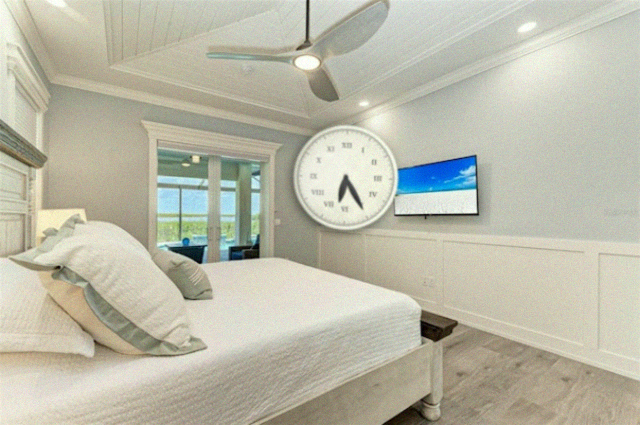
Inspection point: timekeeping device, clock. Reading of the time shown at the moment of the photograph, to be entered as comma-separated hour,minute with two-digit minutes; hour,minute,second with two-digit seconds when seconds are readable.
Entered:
6,25
